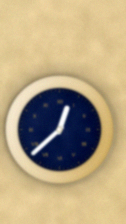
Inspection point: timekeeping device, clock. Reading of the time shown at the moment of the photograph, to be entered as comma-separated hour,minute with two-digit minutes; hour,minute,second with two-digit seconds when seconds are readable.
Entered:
12,38
